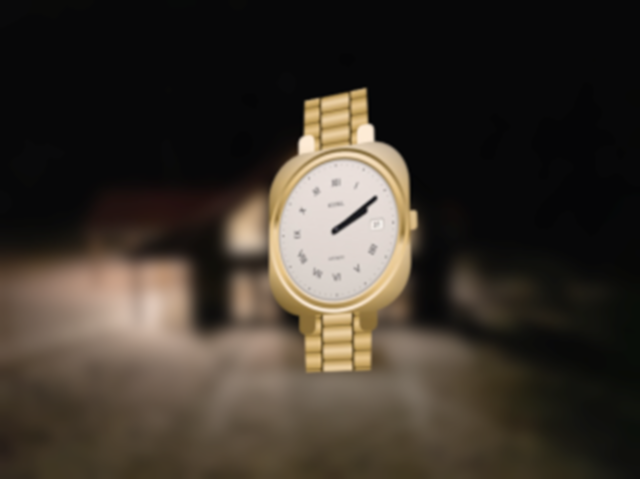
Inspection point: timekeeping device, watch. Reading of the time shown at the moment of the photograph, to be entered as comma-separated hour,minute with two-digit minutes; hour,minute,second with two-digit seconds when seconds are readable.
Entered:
2,10
